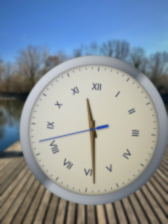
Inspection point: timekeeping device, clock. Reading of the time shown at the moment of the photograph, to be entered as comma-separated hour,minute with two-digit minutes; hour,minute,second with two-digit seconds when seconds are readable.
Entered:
11,28,42
